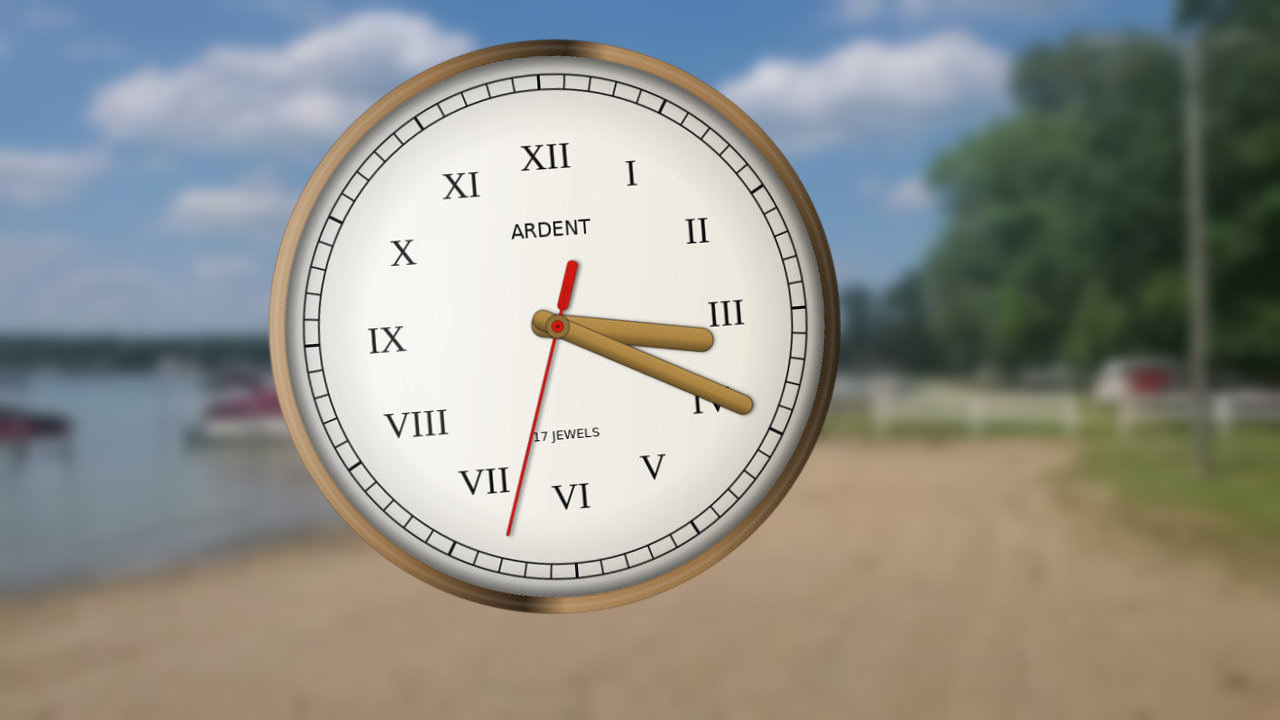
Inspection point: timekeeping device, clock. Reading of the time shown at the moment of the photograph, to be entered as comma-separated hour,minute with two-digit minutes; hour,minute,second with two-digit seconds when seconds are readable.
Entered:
3,19,33
